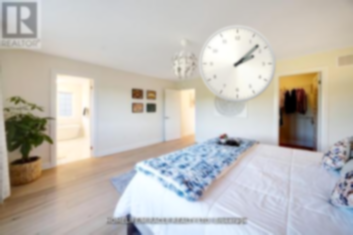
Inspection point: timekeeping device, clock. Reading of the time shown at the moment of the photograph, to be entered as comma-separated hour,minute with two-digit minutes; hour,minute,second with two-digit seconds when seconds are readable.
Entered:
2,08
